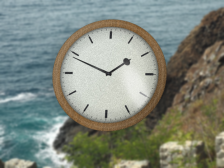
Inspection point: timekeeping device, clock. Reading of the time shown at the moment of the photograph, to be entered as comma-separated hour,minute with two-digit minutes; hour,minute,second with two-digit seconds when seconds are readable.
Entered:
1,49
